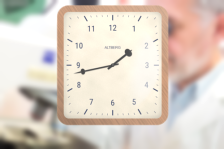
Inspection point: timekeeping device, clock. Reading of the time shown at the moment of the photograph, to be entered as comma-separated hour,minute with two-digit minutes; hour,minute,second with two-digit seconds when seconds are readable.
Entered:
1,43
